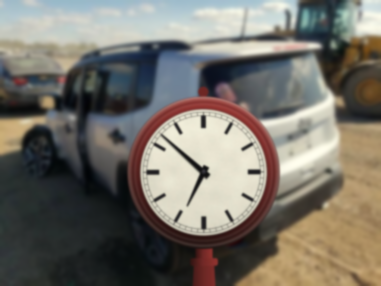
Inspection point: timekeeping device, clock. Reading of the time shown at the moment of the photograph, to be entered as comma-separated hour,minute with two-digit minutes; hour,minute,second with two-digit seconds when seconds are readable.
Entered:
6,52
